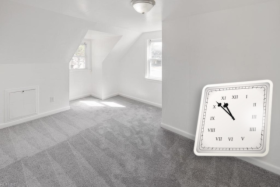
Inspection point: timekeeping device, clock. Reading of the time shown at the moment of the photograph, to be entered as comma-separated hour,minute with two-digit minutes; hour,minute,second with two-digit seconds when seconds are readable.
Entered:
10,52
